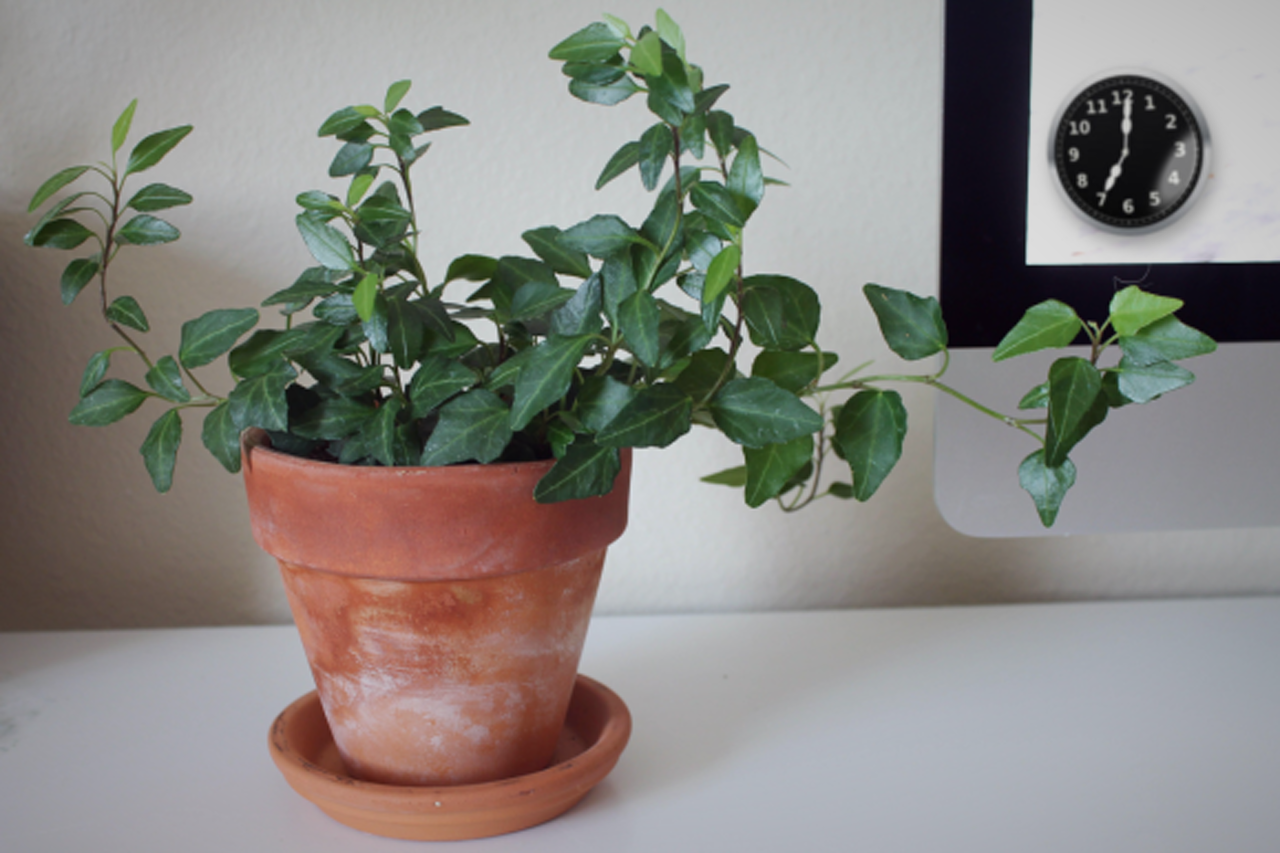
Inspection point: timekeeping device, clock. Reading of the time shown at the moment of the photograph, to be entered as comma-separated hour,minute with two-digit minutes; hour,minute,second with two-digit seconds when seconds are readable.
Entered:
7,01
